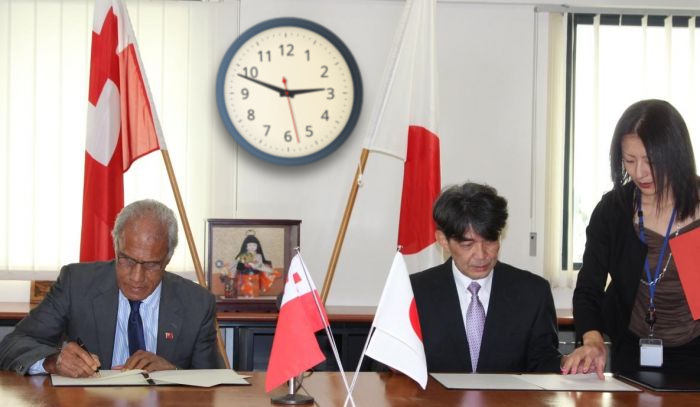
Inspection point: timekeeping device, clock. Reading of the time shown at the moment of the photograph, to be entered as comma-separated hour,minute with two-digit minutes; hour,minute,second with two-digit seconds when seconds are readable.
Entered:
2,48,28
